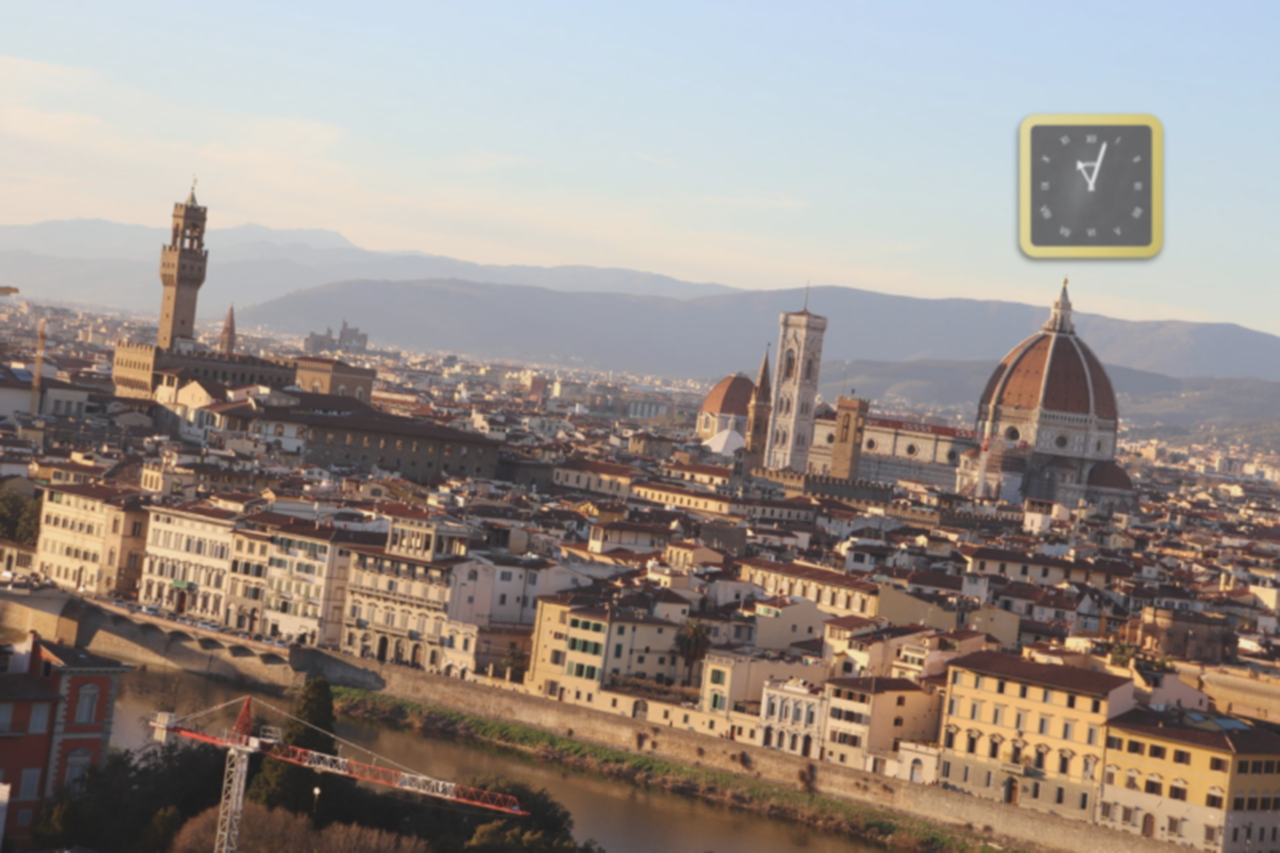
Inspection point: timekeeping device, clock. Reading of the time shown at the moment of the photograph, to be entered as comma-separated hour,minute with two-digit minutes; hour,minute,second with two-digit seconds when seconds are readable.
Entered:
11,03
